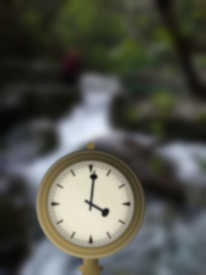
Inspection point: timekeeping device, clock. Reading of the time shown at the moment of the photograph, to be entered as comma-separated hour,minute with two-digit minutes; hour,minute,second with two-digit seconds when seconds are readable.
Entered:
4,01
